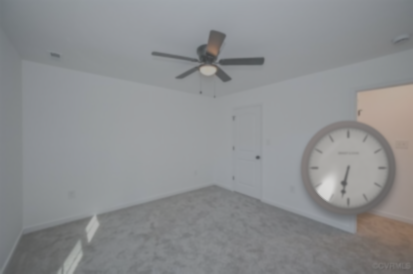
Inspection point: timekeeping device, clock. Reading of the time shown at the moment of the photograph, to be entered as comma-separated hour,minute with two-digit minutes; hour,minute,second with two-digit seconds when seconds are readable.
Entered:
6,32
